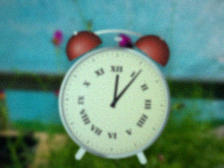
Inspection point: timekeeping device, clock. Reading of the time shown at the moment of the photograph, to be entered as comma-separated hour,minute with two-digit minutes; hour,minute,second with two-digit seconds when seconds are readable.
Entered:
12,06
